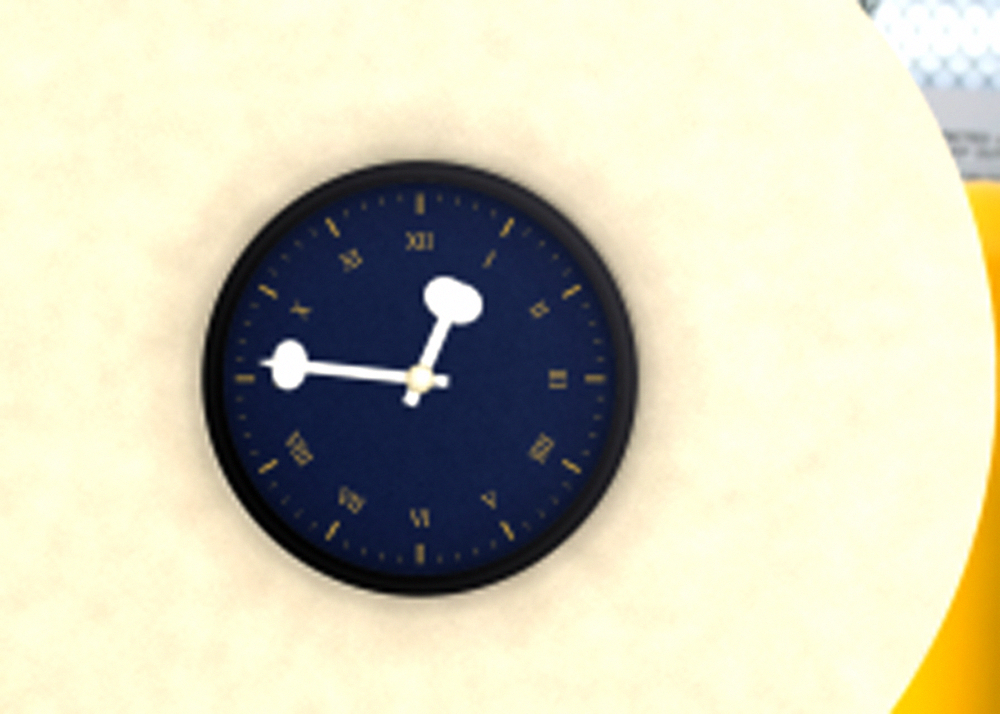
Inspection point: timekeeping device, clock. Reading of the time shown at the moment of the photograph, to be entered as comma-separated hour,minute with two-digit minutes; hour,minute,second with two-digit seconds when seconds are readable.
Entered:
12,46
